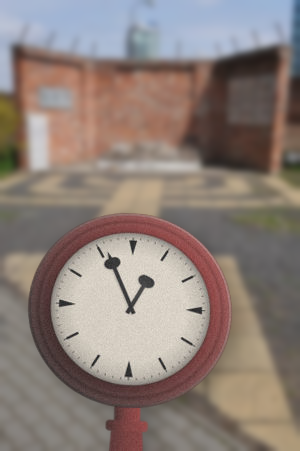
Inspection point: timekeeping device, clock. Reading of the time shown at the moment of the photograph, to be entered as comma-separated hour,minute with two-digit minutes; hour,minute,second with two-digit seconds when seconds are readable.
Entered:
12,56
